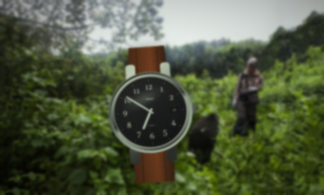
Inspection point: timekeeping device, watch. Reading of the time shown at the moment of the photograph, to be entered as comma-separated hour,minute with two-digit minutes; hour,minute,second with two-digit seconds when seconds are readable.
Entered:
6,51
